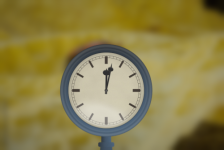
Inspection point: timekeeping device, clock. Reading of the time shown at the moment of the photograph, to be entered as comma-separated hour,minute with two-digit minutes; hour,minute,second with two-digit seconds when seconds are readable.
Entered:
12,02
